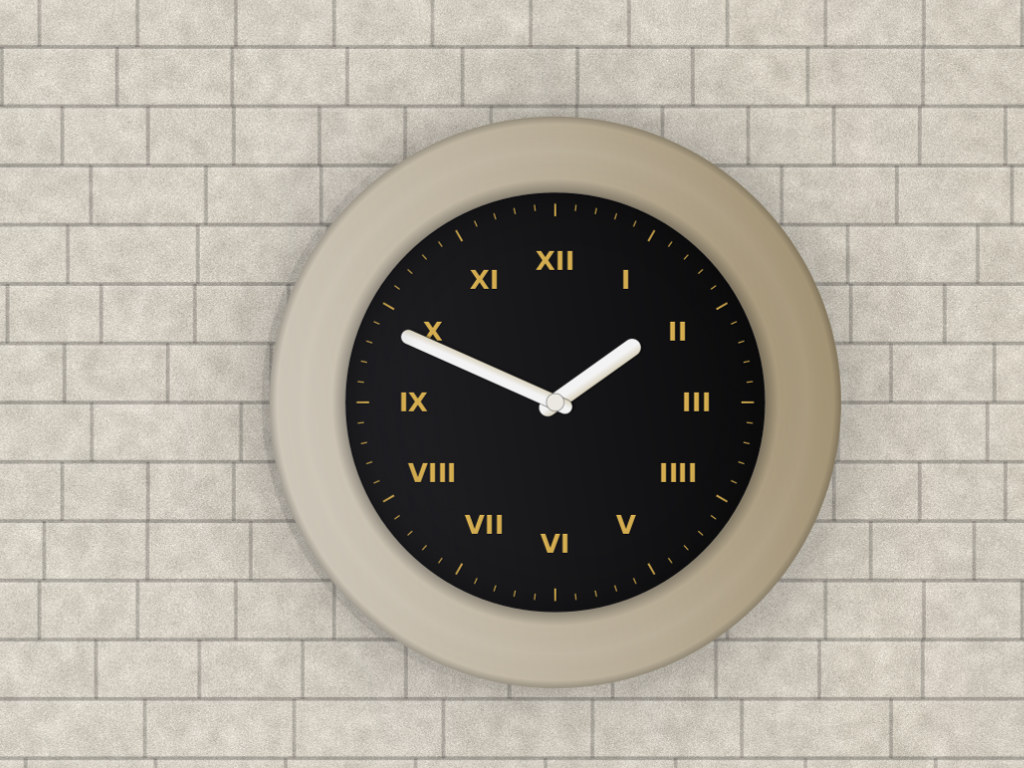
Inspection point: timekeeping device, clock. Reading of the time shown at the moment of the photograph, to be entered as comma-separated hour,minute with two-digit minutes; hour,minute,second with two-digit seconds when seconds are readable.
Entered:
1,49
